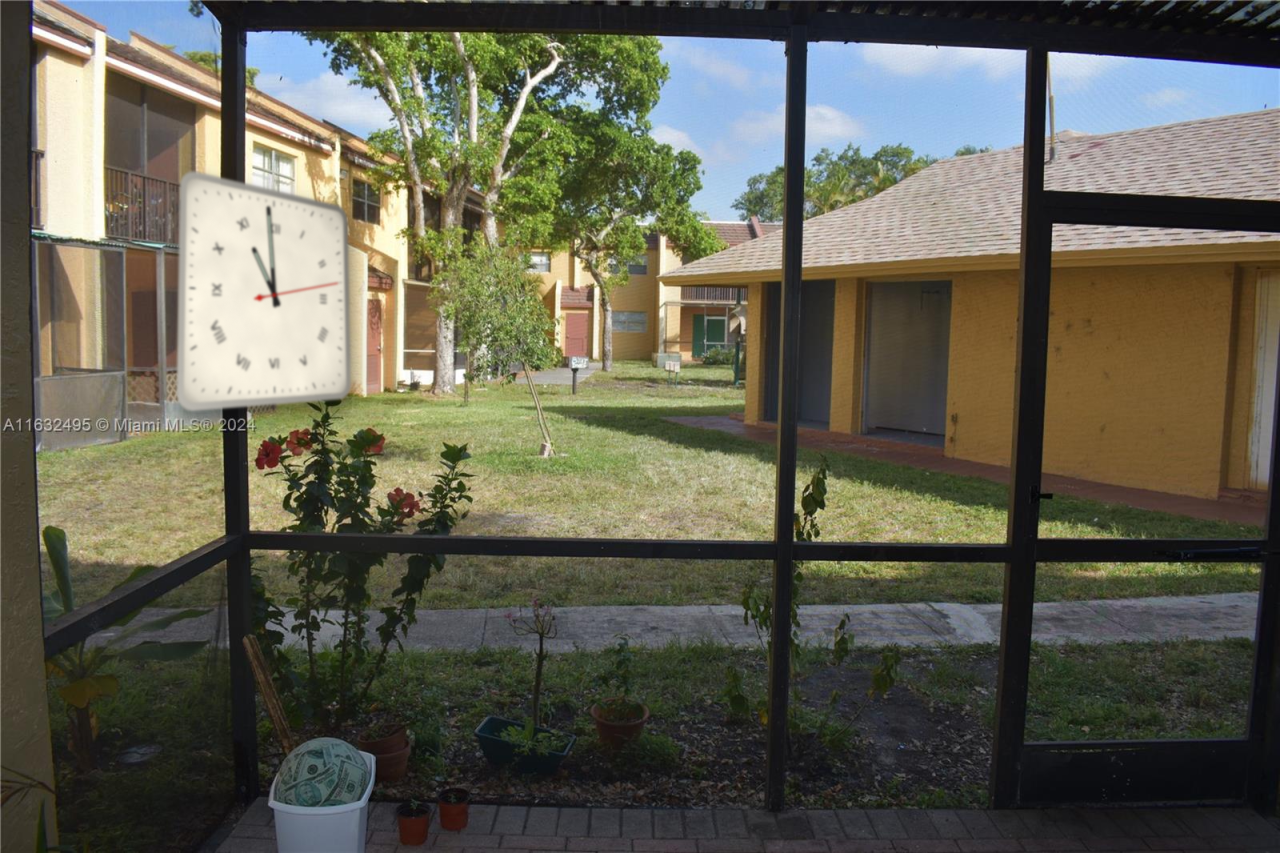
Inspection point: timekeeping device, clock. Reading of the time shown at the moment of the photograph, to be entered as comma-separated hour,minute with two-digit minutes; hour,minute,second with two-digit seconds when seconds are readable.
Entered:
10,59,13
